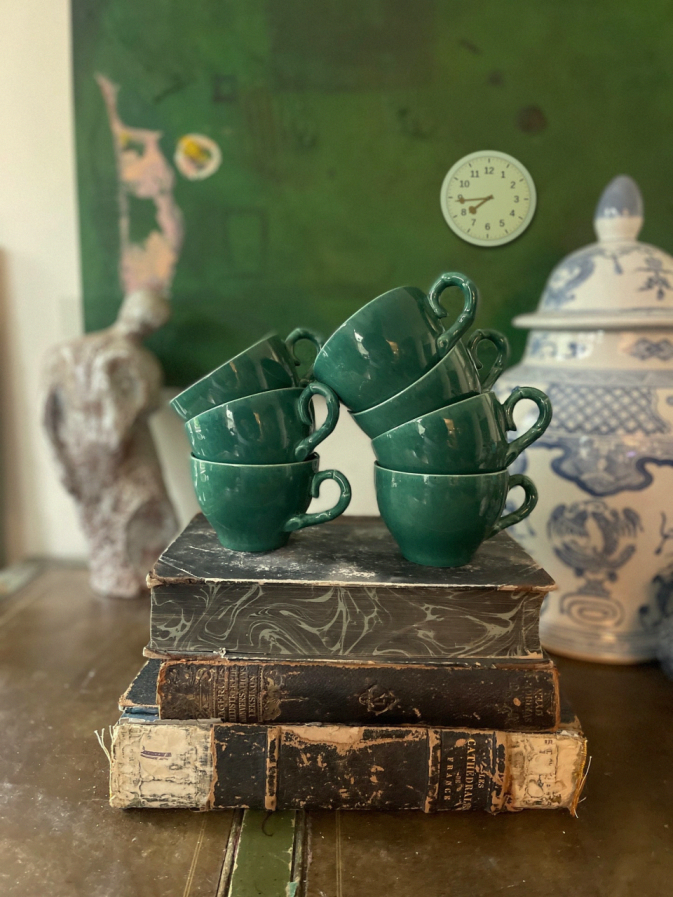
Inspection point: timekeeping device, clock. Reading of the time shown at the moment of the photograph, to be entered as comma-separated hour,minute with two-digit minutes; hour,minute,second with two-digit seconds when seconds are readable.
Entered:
7,44
